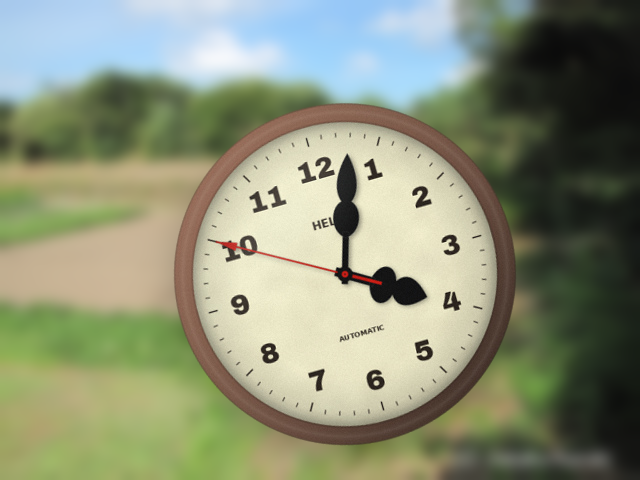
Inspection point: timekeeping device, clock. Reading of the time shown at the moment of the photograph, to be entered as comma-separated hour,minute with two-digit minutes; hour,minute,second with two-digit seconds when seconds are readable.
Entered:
4,02,50
